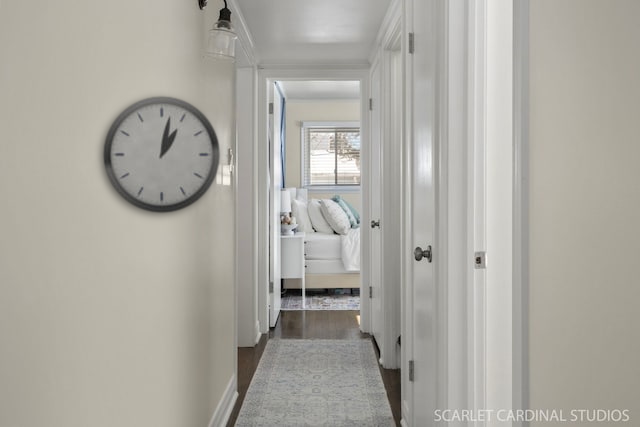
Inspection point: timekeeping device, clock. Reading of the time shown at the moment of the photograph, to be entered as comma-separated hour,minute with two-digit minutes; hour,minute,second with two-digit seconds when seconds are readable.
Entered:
1,02
